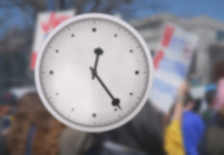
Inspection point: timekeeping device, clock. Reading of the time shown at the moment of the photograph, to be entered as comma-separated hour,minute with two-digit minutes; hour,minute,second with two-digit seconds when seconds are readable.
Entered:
12,24
